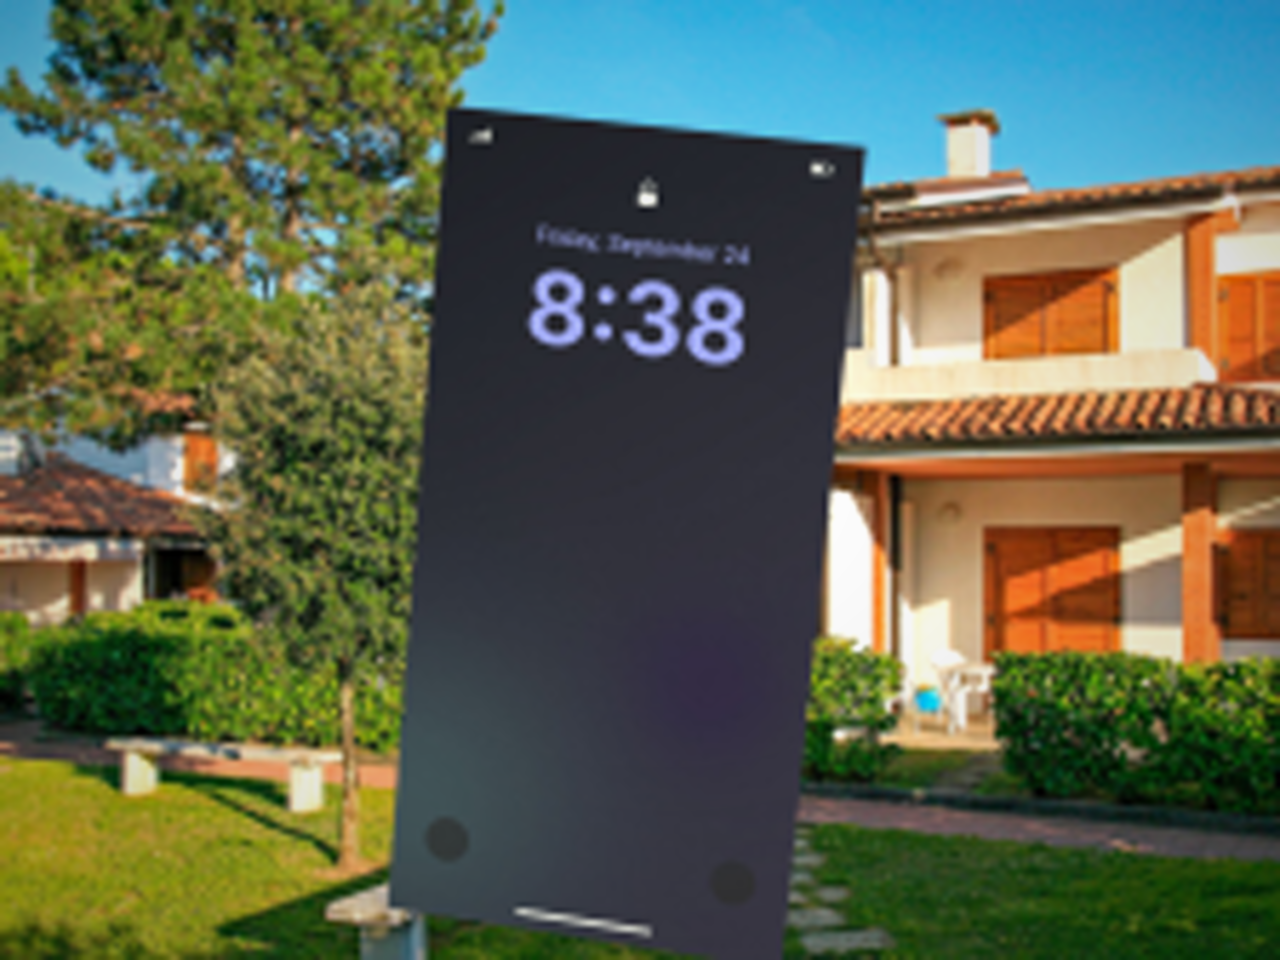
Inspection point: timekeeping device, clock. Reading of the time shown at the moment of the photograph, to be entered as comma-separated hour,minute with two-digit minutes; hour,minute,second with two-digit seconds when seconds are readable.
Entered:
8,38
